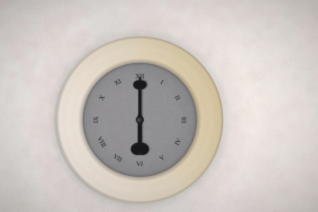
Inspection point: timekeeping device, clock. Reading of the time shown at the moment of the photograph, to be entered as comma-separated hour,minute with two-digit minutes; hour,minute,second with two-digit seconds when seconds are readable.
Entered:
6,00
